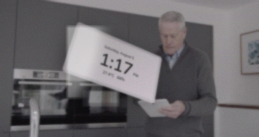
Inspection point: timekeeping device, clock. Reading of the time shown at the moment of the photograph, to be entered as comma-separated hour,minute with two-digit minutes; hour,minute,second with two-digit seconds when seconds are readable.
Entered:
1,17
